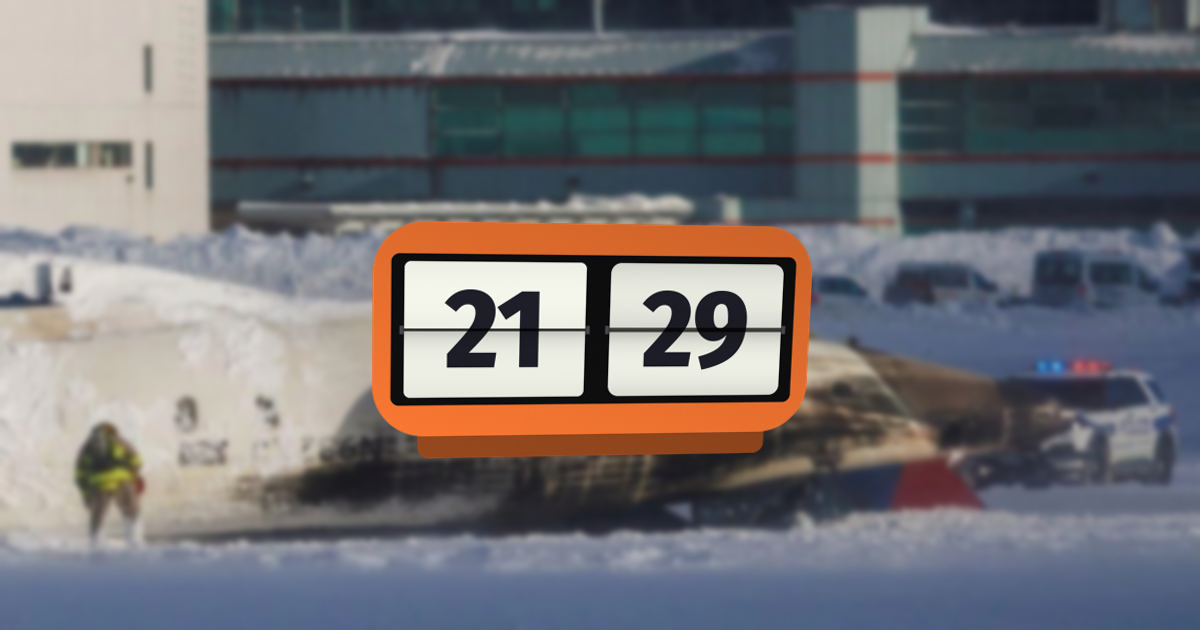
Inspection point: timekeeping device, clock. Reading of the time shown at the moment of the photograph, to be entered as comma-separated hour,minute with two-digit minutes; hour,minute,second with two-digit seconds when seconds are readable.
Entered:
21,29
